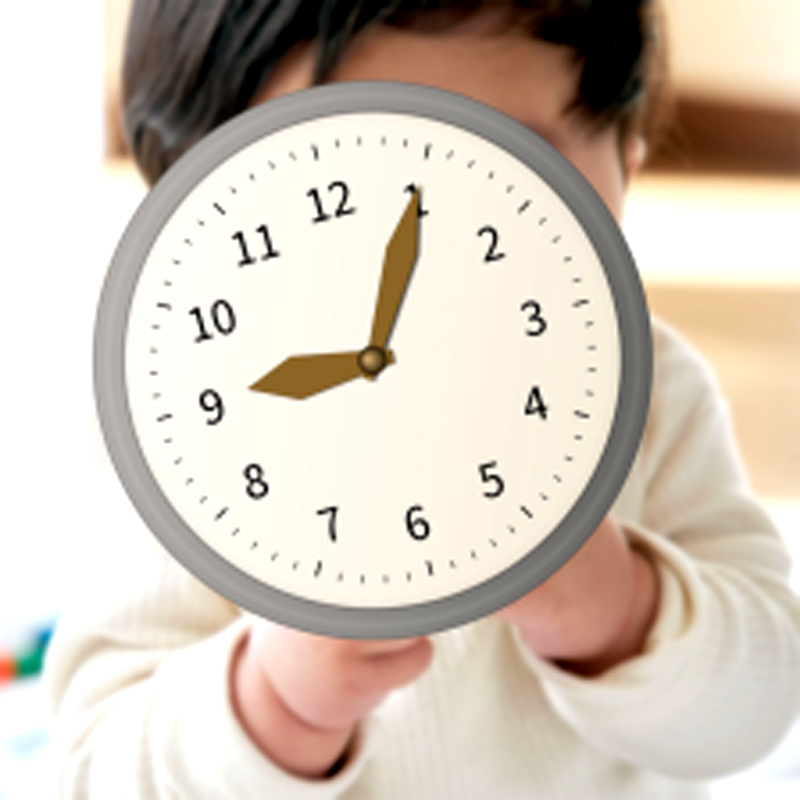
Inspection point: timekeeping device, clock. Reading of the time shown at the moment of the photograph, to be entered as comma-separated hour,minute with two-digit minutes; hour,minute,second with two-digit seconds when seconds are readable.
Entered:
9,05
